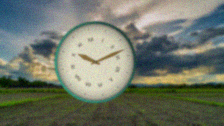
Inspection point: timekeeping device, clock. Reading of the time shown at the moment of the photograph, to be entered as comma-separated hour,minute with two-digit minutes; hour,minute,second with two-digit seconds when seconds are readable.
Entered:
10,13
